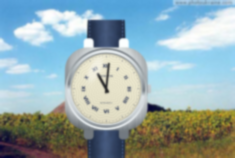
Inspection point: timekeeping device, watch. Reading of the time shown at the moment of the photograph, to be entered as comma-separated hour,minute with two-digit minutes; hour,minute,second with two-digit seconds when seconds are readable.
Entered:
11,01
